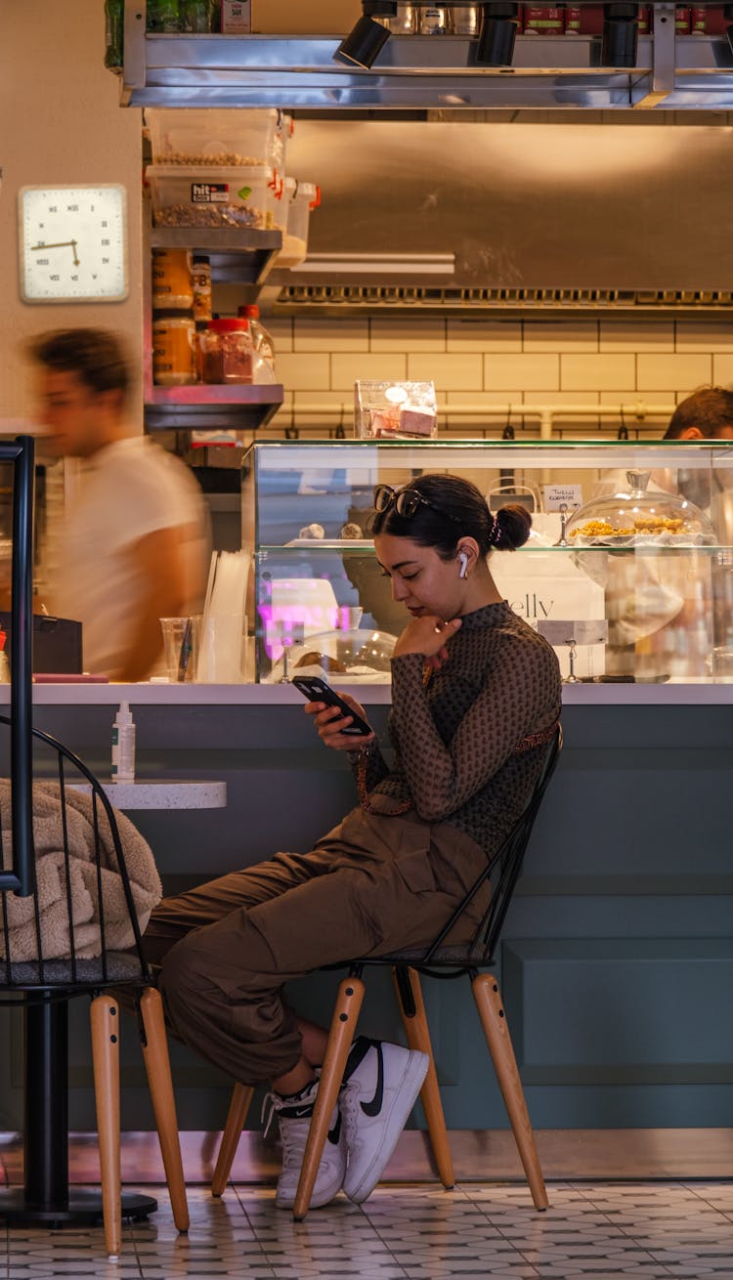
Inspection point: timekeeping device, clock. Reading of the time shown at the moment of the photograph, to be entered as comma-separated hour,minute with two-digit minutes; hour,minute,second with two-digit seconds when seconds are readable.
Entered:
5,44
